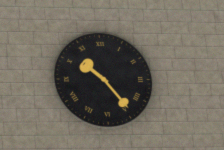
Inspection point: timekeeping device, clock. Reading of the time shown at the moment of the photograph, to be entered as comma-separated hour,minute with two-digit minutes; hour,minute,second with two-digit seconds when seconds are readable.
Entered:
10,24
